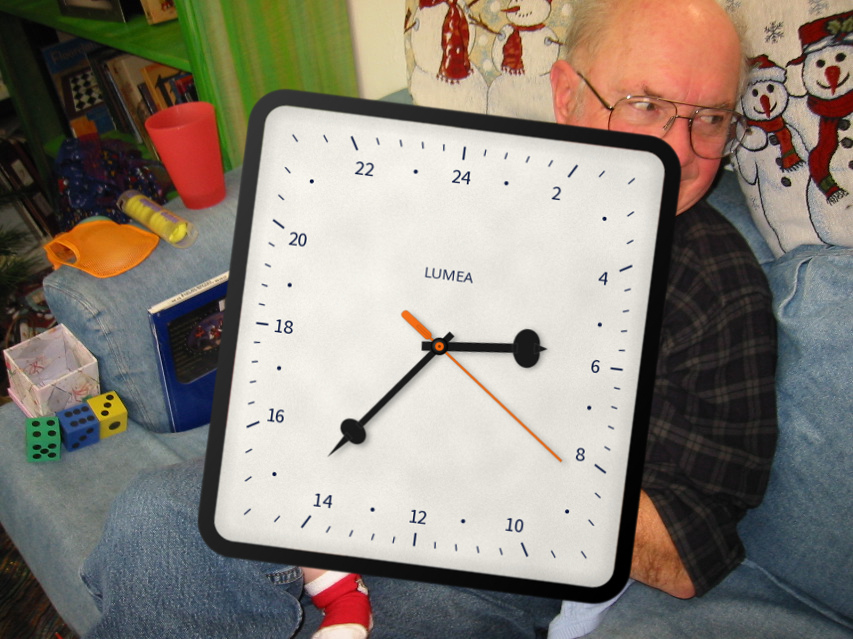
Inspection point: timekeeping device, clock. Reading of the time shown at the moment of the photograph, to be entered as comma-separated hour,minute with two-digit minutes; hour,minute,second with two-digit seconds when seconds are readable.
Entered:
5,36,21
